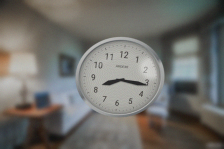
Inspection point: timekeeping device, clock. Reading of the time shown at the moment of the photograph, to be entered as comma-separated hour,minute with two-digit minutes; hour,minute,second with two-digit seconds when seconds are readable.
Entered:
8,16
